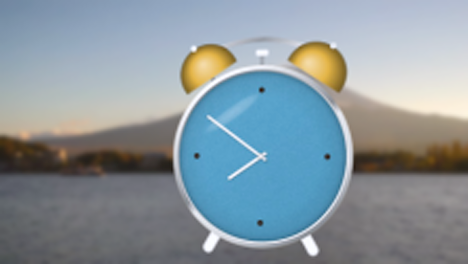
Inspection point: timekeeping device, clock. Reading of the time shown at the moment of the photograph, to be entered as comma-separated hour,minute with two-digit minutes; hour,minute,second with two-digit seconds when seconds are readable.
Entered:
7,51
